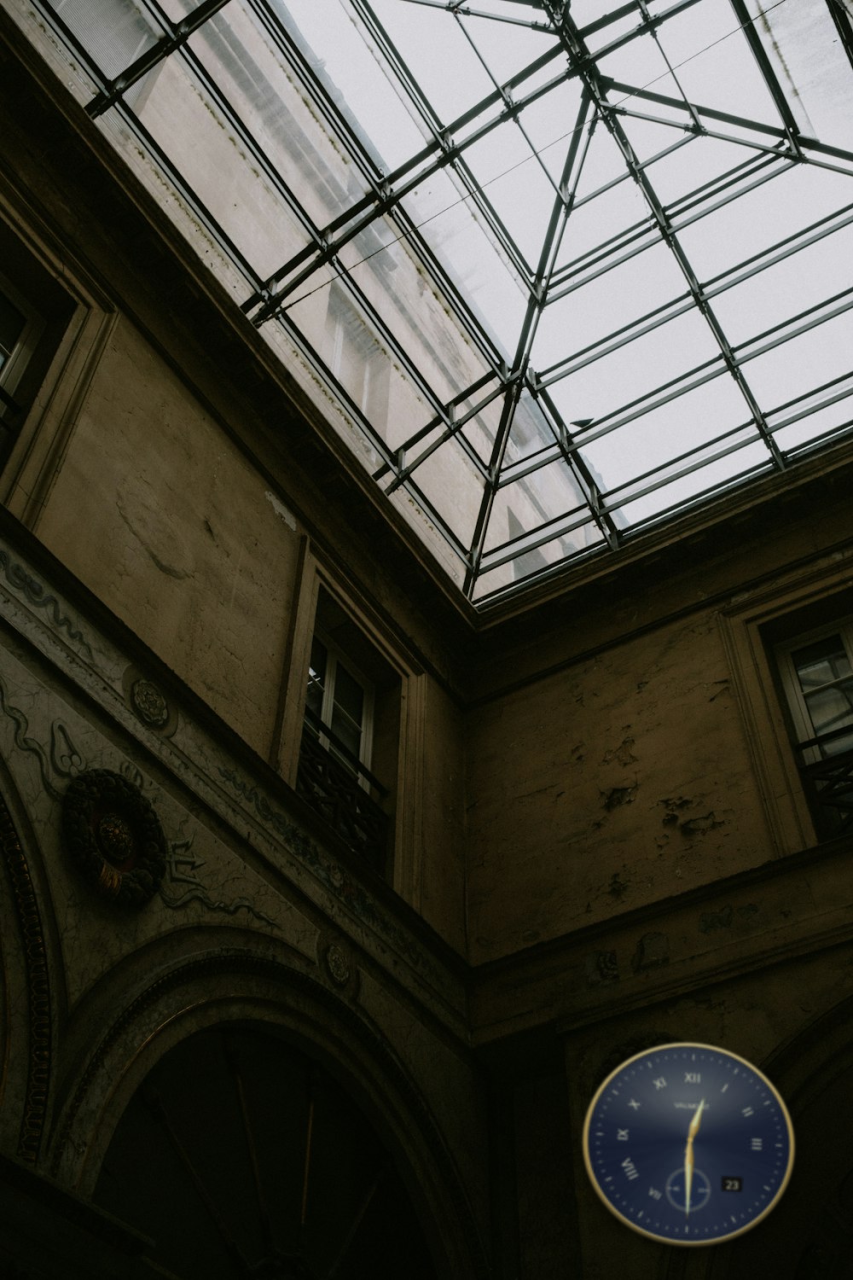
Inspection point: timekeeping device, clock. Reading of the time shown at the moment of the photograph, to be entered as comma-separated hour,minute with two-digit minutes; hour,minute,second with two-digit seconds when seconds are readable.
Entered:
12,30
